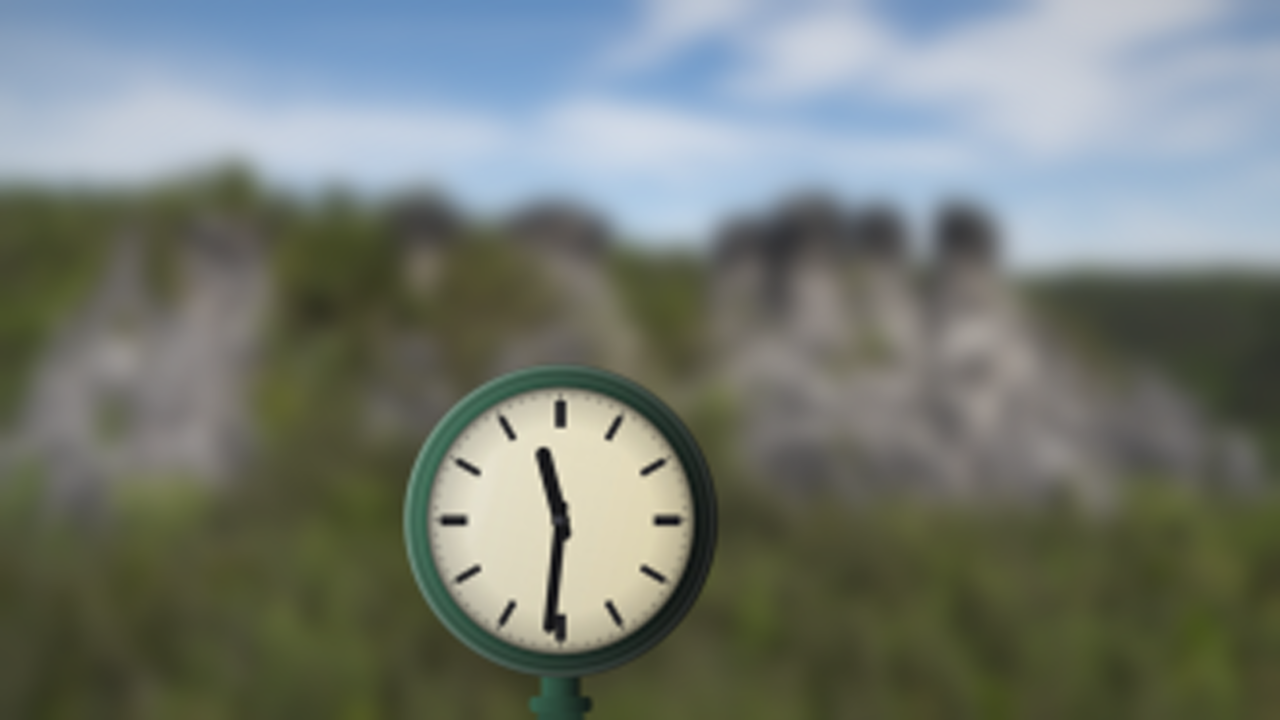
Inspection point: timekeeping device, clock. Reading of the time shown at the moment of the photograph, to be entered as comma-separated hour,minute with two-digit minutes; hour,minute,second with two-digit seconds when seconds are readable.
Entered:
11,31
